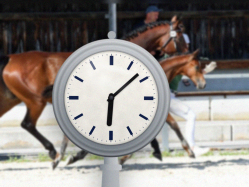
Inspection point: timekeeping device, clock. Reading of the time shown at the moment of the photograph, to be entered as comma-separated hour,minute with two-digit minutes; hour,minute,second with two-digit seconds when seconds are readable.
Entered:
6,08
